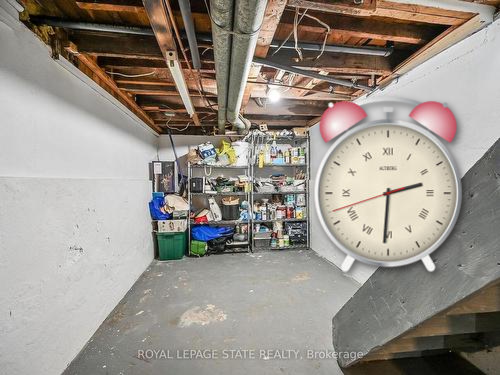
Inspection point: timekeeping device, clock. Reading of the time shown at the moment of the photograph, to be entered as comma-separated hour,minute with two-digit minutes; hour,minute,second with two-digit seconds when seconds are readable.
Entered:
2,30,42
